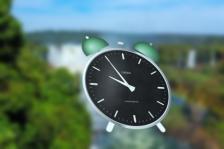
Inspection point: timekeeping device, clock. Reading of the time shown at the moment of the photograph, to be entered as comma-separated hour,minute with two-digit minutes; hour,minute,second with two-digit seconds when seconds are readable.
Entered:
9,55
